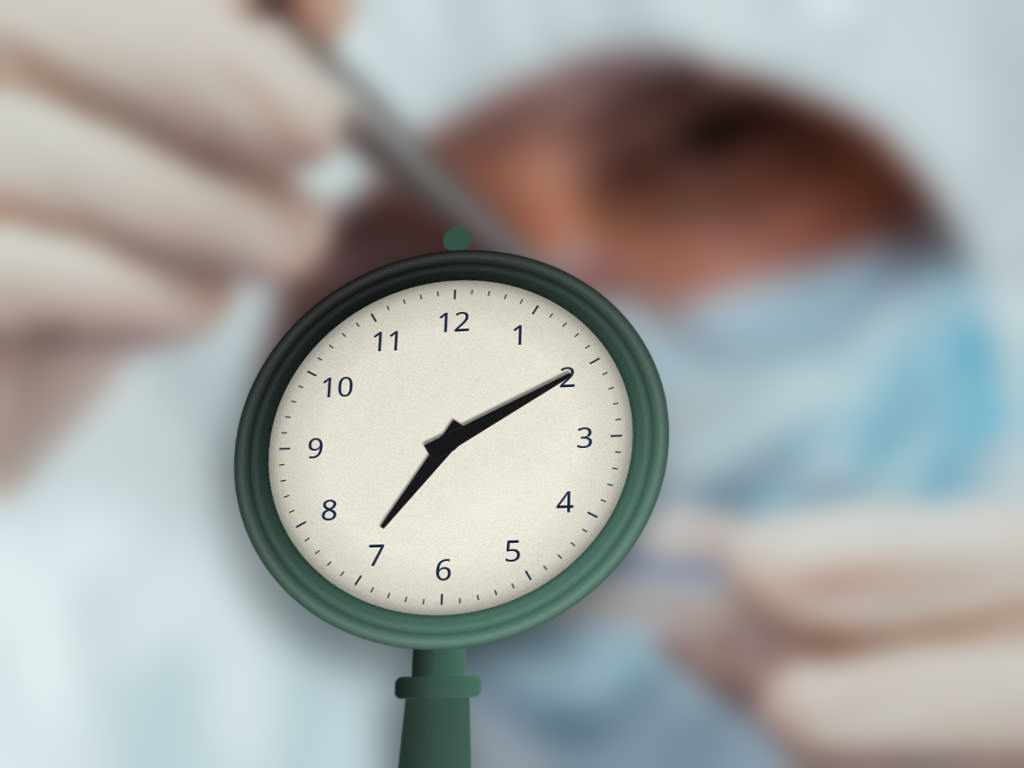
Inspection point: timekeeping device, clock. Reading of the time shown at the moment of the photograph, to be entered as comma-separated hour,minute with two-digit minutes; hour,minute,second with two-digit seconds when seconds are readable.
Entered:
7,10
